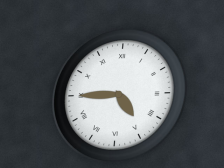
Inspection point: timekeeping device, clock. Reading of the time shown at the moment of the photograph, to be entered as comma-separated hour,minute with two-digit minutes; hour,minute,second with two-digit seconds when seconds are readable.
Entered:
4,45
